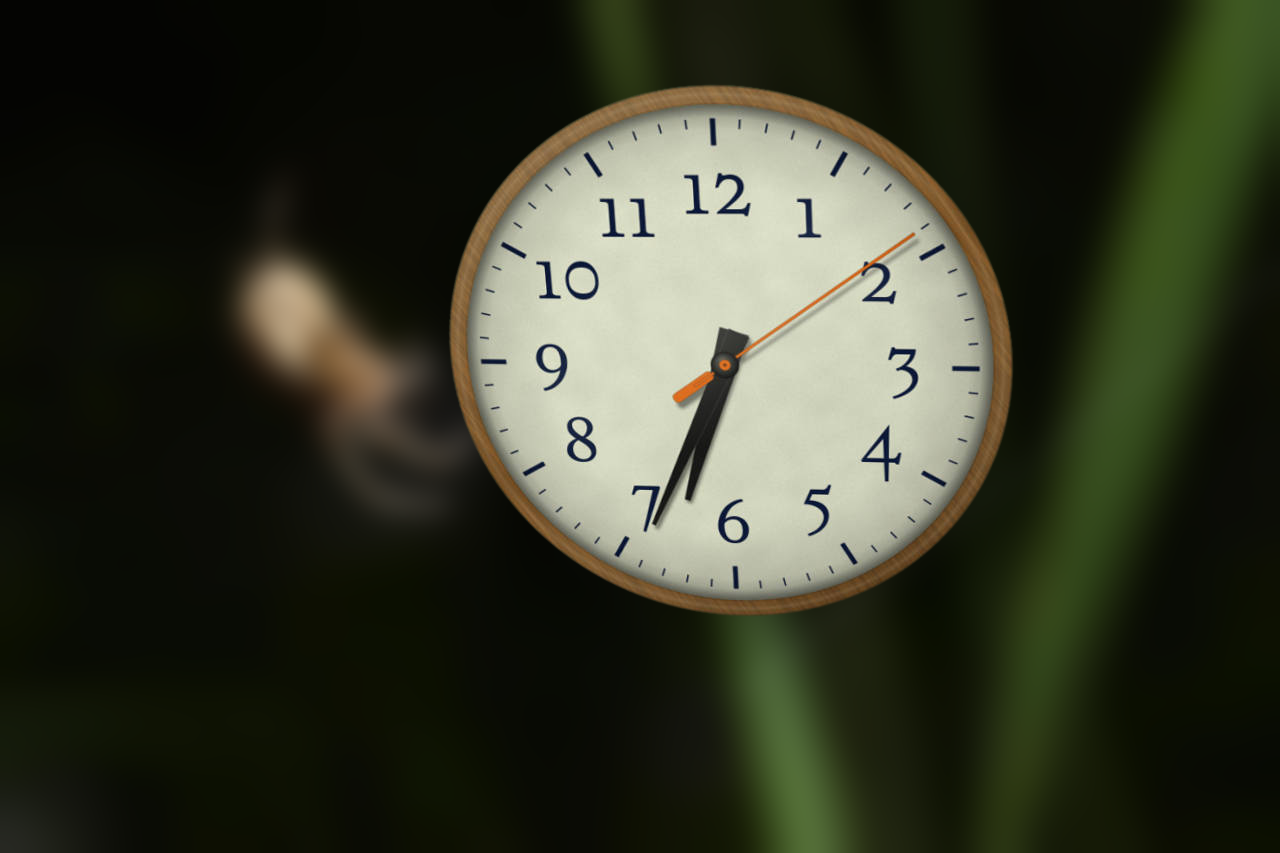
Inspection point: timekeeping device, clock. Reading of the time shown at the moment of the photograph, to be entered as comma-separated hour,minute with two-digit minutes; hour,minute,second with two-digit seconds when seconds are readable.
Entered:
6,34,09
